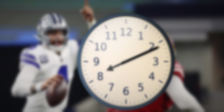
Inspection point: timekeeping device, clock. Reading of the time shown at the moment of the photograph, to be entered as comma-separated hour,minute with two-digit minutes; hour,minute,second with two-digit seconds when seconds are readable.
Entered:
8,11
